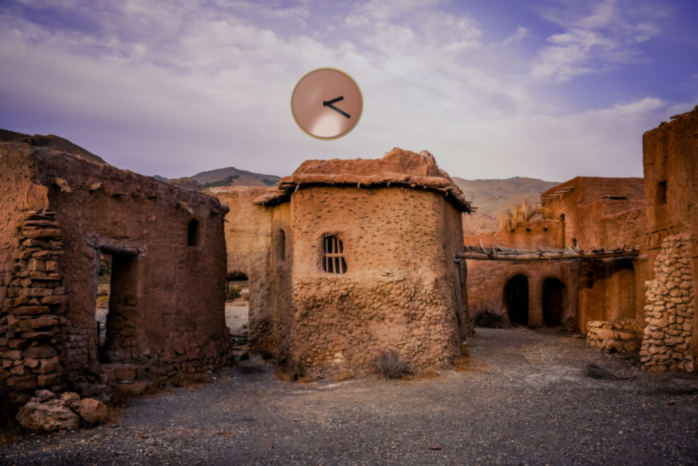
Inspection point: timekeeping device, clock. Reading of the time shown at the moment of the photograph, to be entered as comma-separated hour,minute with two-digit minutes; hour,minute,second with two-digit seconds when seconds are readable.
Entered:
2,20
